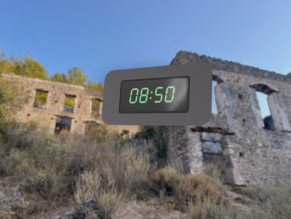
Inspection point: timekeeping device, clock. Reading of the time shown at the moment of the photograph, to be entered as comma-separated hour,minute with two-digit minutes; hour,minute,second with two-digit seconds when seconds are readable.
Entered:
8,50
